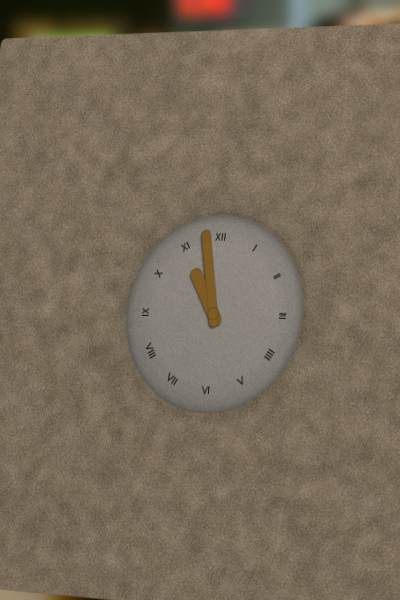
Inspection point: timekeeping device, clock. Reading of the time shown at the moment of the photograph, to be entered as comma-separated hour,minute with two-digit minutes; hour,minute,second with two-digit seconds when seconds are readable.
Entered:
10,58
